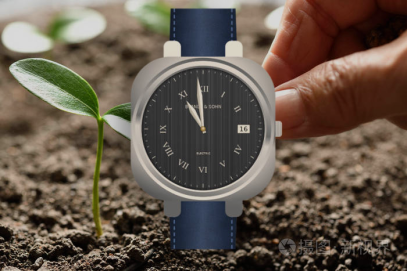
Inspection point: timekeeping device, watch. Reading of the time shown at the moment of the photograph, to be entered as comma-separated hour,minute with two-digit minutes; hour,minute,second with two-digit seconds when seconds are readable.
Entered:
10,59
